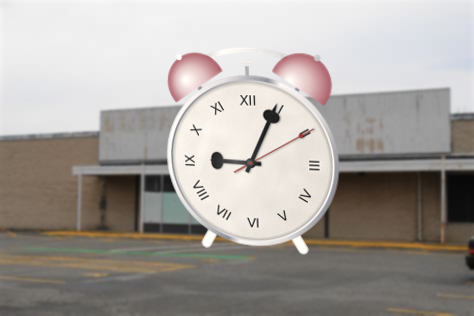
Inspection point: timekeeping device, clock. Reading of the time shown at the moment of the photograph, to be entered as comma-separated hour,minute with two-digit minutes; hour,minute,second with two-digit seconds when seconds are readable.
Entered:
9,04,10
